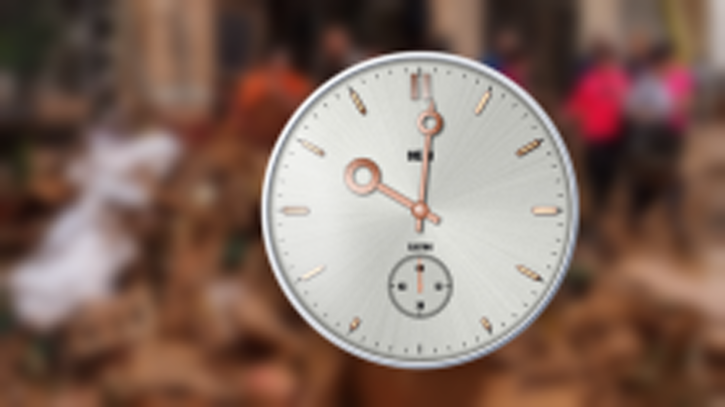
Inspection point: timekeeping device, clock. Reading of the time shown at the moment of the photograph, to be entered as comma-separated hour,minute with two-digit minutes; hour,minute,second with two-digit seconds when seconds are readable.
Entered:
10,01
